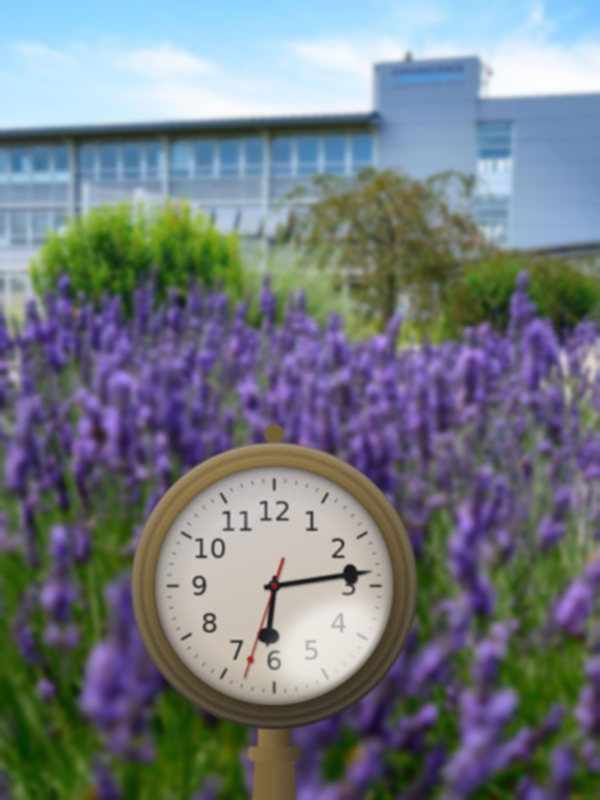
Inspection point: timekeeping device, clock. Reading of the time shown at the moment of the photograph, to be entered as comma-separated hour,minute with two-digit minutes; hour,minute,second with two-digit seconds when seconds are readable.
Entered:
6,13,33
